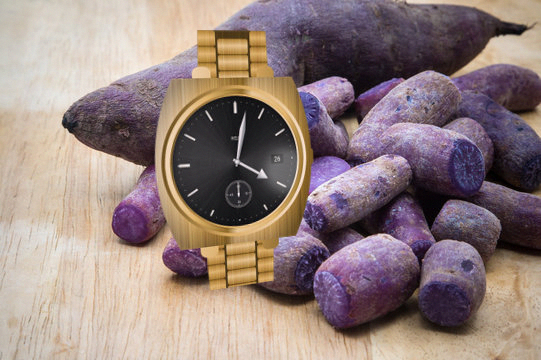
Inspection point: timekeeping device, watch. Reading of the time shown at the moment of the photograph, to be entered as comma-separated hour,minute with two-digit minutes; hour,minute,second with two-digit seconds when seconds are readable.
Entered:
4,02
